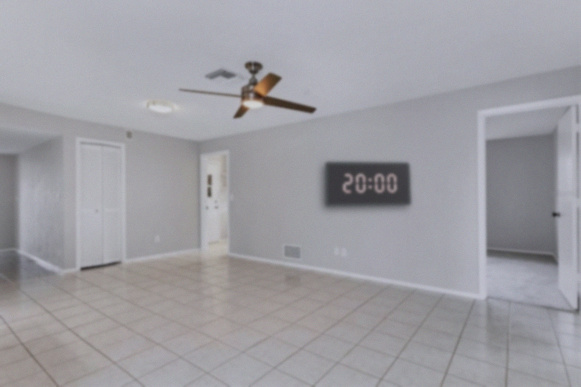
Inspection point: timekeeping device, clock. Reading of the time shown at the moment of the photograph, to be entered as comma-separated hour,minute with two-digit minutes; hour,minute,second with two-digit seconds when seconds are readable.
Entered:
20,00
